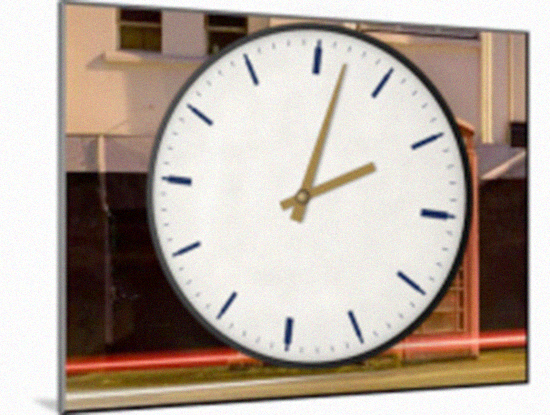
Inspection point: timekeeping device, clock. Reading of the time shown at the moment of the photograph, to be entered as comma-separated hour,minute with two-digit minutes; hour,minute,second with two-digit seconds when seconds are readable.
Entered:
2,02
